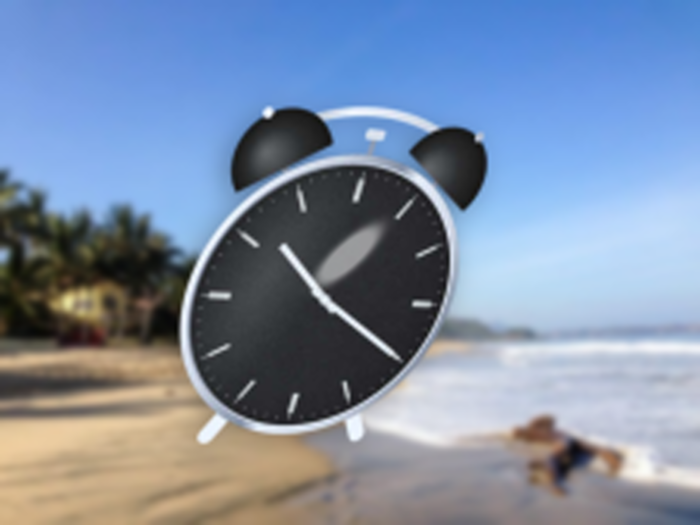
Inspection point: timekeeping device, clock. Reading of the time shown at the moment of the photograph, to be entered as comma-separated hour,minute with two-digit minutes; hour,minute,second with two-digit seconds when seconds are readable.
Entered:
10,20
